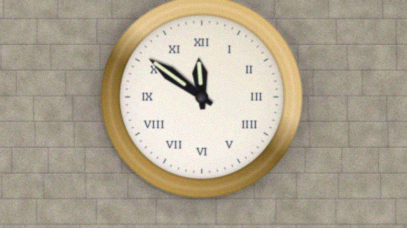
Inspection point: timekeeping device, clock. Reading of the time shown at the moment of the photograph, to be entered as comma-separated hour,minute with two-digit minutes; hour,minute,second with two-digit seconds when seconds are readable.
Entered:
11,51
